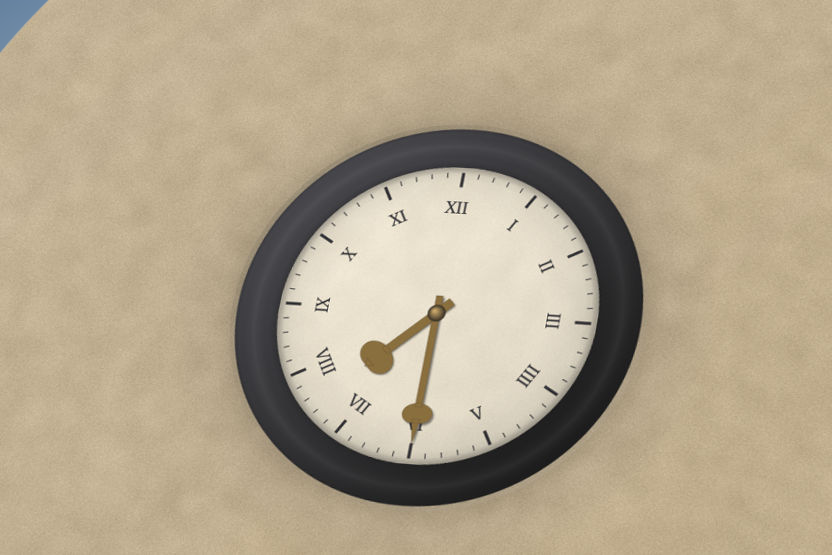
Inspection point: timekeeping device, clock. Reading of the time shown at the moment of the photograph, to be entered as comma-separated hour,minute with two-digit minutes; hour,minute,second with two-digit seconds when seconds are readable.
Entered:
7,30
